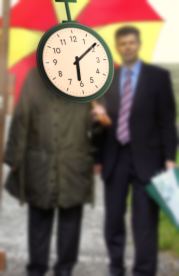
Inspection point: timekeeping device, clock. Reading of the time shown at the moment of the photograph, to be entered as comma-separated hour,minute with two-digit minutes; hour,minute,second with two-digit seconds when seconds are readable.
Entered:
6,09
